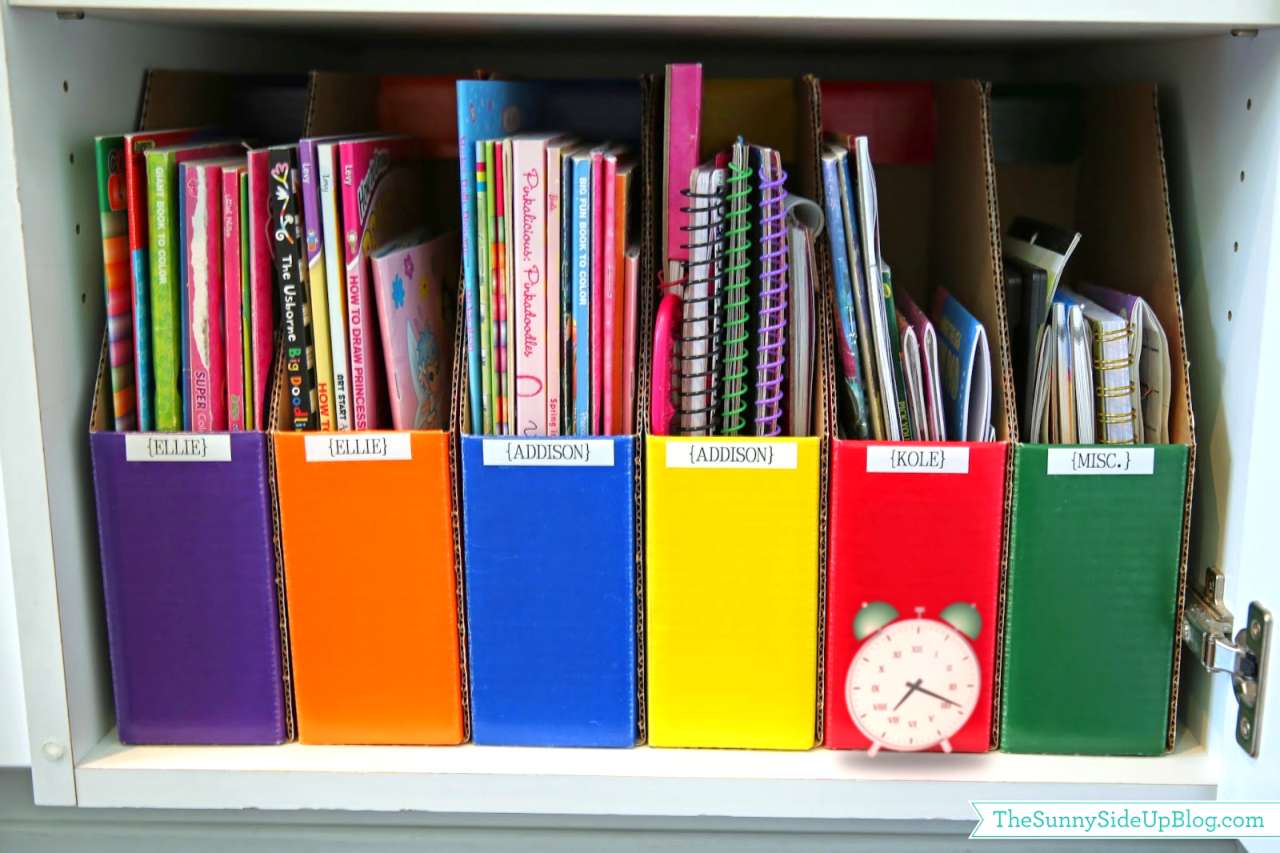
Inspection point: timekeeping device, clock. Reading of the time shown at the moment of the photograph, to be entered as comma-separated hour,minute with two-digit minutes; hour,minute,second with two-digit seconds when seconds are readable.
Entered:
7,19
